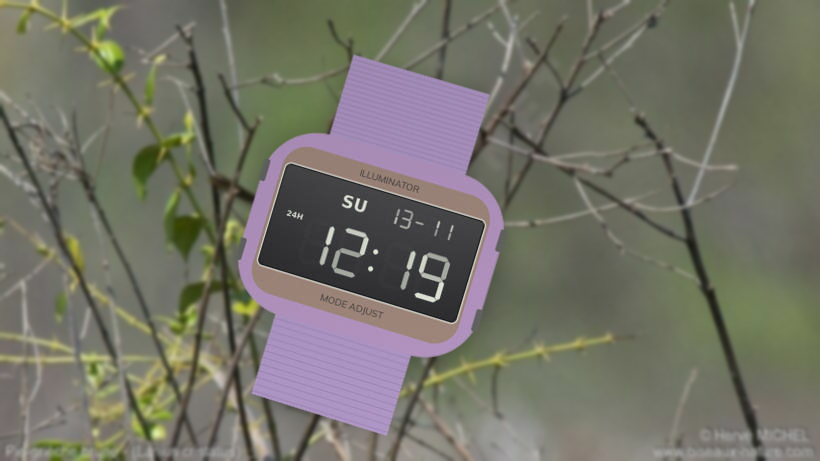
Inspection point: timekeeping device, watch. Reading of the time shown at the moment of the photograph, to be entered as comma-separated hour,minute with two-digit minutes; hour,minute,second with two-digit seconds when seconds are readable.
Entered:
12,19
